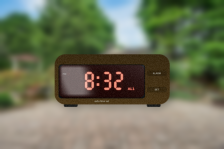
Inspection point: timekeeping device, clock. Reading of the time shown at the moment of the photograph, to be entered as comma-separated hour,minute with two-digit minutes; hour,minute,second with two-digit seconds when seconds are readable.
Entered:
8,32
